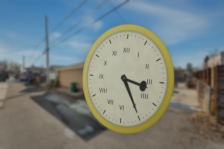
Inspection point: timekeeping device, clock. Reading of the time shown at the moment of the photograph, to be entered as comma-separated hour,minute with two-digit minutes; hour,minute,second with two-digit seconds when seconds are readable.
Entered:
3,25
